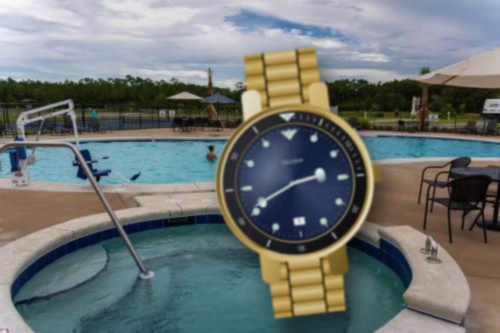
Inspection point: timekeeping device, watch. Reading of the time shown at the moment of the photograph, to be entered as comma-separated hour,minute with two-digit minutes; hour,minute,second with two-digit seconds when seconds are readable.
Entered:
2,41
